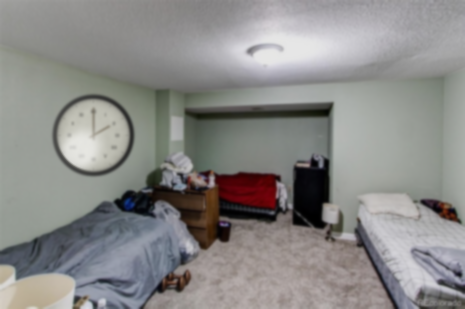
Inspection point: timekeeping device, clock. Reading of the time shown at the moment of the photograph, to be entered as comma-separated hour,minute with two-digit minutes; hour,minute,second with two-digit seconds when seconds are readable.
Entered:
2,00
